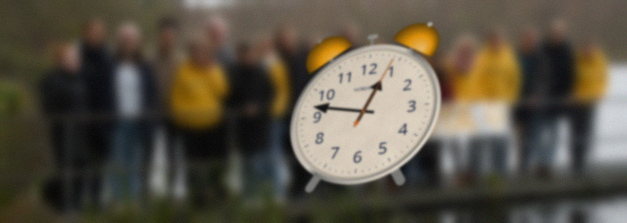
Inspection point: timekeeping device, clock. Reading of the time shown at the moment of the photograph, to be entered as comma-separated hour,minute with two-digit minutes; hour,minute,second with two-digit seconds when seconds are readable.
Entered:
12,47,04
